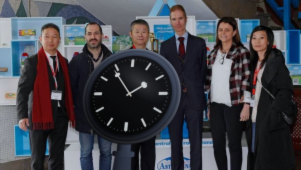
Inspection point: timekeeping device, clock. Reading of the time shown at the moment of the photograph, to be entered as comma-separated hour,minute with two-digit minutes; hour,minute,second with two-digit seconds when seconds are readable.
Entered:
1,54
